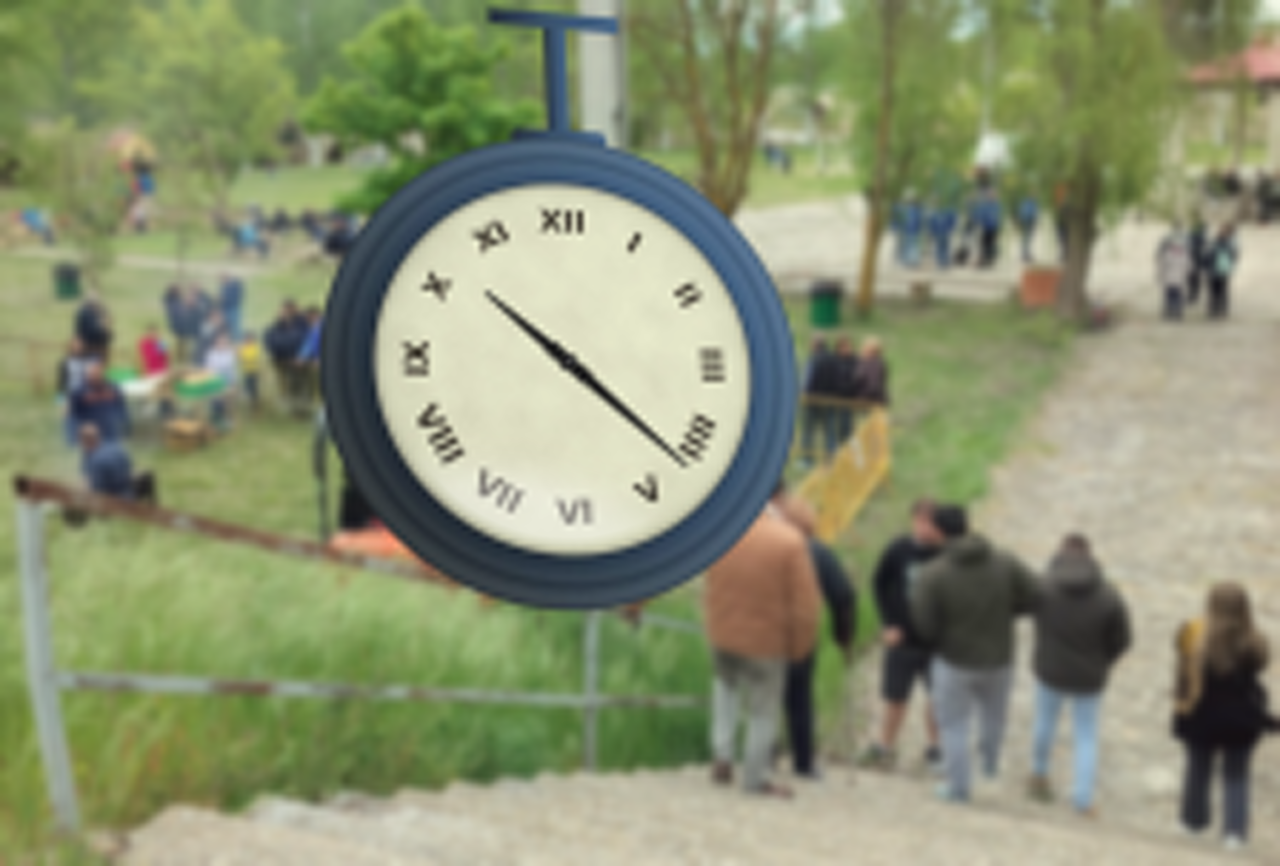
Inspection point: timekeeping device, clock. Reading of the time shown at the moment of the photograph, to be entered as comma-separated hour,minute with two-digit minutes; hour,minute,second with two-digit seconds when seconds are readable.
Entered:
10,22
